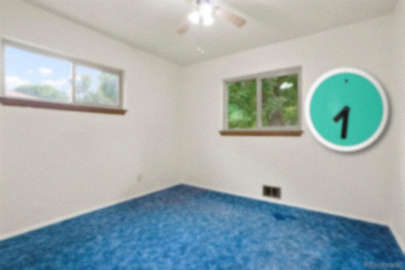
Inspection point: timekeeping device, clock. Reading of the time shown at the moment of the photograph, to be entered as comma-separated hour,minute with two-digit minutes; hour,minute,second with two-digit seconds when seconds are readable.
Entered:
7,31
